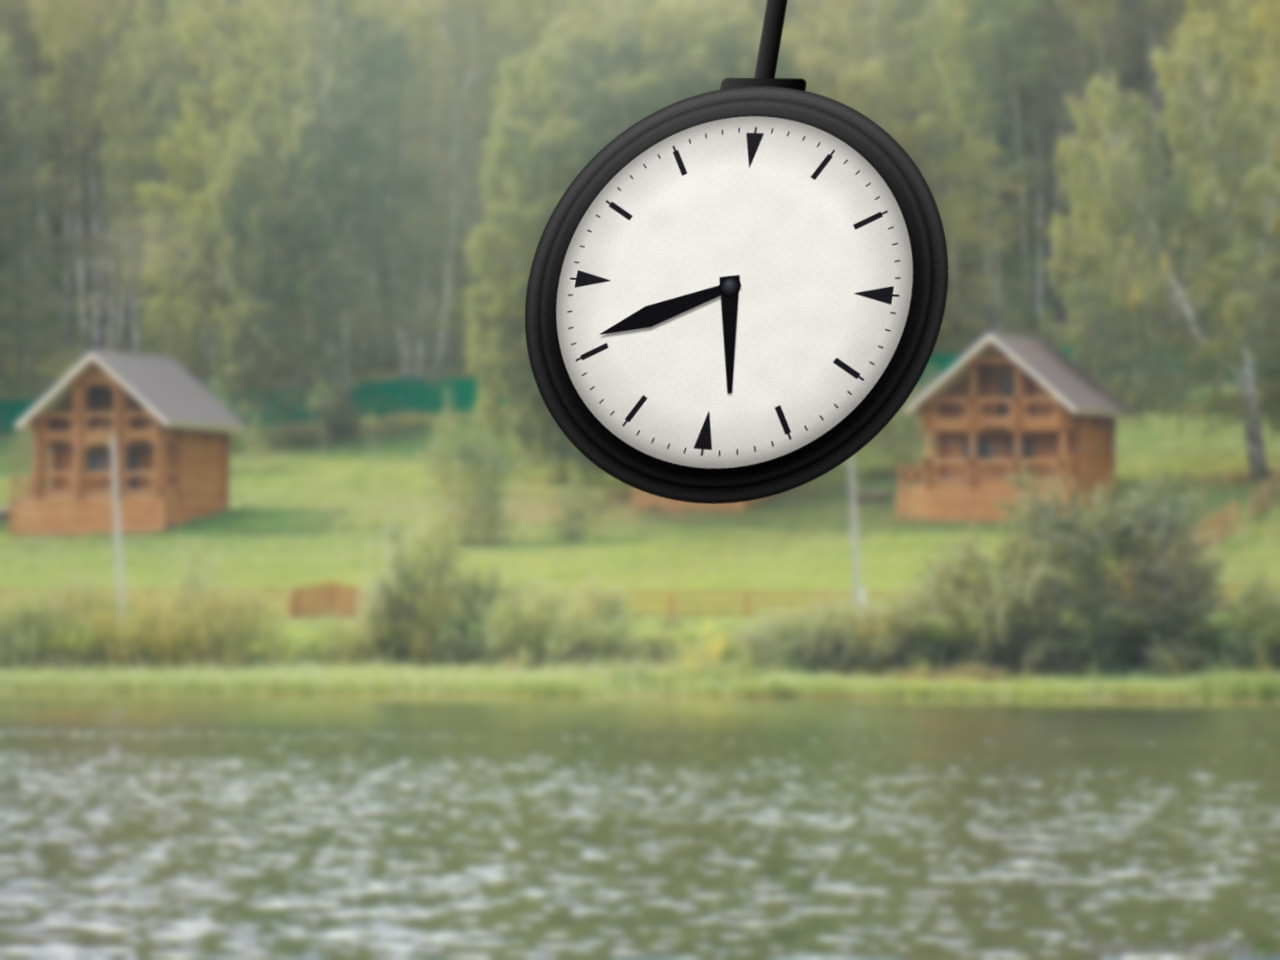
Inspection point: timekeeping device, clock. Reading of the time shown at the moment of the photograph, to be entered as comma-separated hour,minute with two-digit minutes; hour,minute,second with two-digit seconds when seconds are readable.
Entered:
5,41
